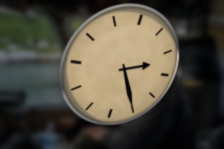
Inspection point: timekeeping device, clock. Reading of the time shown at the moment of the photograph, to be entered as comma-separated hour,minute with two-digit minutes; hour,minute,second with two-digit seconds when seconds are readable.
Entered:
2,25
